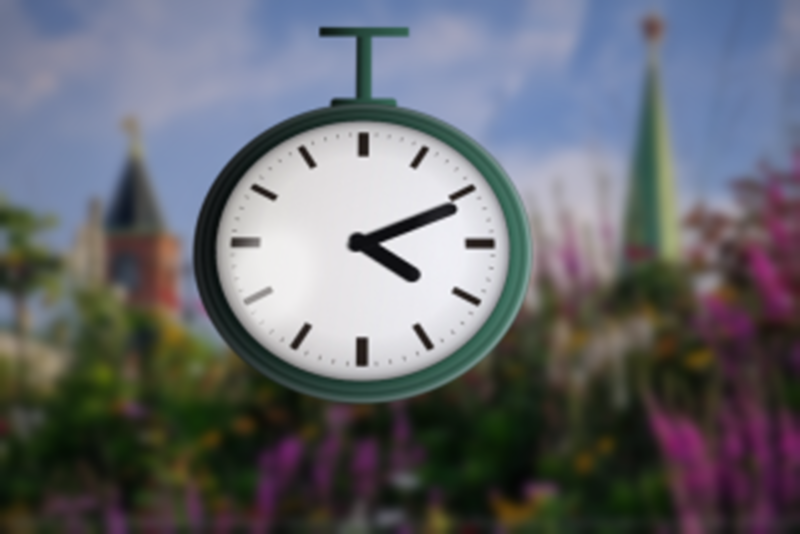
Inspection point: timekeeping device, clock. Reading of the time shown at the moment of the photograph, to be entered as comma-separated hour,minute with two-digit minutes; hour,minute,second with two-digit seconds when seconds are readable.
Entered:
4,11
